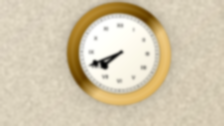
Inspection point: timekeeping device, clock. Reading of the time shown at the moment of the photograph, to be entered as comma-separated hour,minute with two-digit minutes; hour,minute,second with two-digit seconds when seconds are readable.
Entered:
7,41
